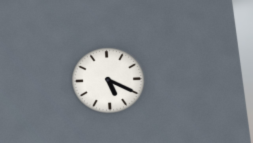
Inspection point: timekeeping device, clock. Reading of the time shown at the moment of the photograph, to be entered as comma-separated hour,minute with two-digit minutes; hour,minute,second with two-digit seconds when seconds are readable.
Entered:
5,20
